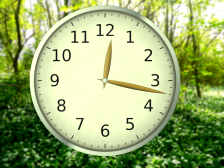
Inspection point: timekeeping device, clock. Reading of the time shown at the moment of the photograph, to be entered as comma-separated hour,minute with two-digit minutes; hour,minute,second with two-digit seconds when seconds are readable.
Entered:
12,17
